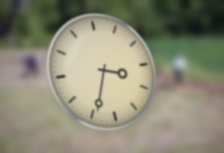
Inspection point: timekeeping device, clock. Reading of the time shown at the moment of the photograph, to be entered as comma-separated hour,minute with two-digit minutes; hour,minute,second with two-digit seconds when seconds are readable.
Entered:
3,34
